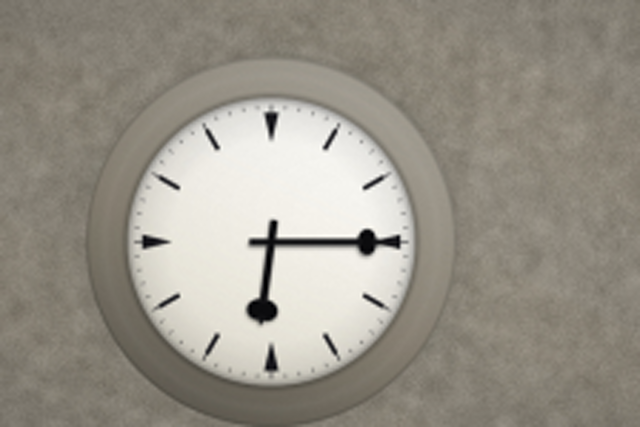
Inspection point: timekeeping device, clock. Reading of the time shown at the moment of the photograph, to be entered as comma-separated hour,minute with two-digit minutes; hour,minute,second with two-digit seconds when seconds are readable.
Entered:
6,15
